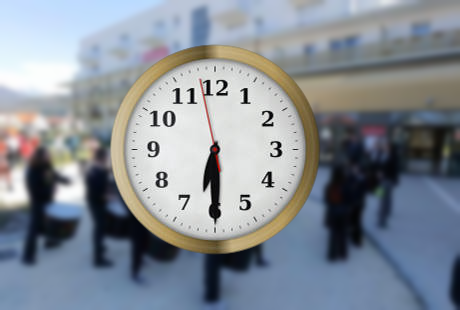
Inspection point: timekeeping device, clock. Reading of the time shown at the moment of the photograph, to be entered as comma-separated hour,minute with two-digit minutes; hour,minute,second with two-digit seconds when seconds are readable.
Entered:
6,29,58
